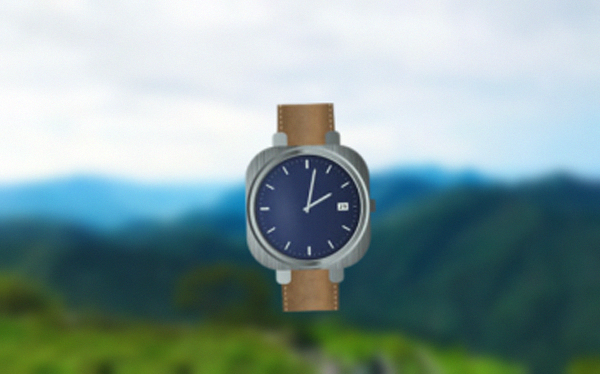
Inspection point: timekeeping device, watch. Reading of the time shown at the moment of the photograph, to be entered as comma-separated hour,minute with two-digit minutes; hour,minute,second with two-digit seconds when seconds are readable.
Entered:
2,02
